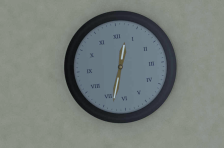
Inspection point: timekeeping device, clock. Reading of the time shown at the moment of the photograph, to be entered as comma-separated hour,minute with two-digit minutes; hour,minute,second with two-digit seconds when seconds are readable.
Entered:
12,33
